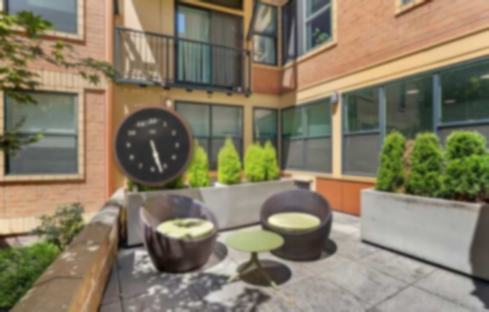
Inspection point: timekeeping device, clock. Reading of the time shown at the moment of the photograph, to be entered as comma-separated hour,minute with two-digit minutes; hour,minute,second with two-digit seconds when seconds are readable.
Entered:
5,27
